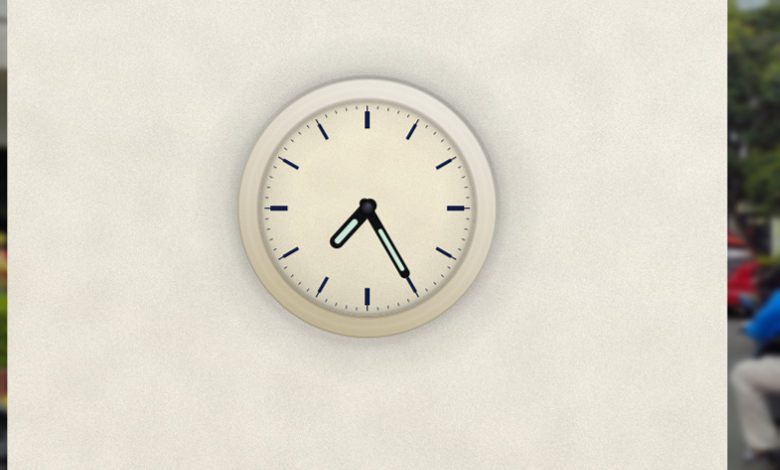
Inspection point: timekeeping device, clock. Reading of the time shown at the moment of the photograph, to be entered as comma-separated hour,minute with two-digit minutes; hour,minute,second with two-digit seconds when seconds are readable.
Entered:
7,25
